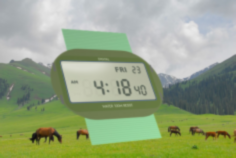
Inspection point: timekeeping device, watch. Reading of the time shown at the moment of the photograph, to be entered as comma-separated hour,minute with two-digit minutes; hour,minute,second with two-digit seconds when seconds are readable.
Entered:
4,18,40
